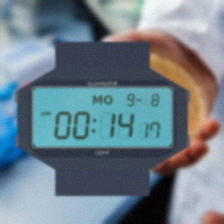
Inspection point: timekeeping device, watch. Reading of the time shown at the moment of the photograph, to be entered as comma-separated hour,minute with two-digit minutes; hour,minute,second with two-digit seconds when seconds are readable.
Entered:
0,14,17
